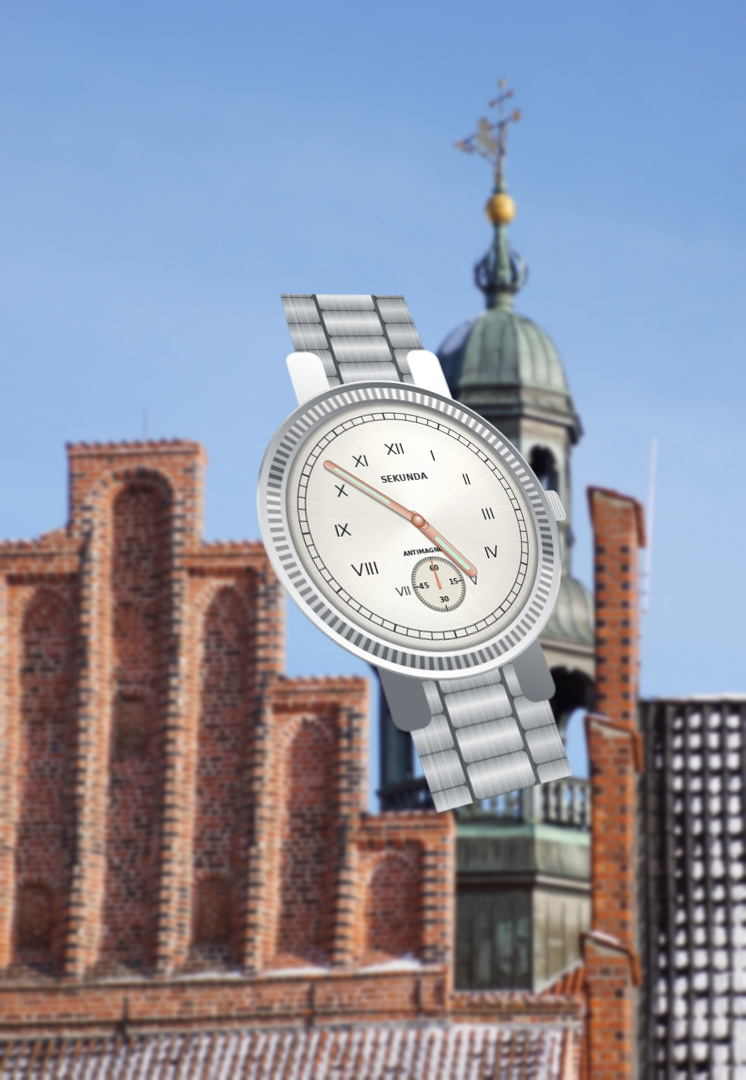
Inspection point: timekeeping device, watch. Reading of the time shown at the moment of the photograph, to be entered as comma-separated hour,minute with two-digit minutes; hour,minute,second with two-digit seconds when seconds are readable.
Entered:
4,52
